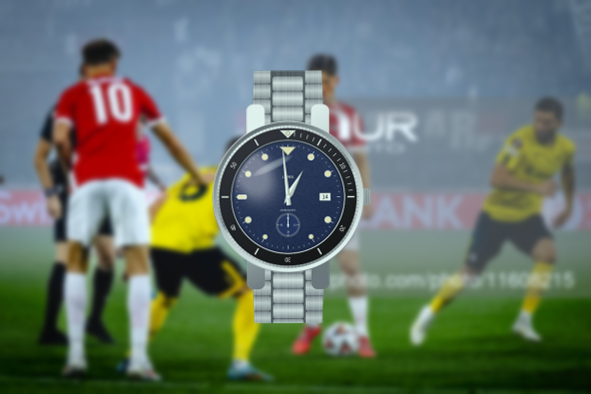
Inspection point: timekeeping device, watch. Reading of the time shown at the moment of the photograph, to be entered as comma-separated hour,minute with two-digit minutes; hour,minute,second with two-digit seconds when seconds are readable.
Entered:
12,59
